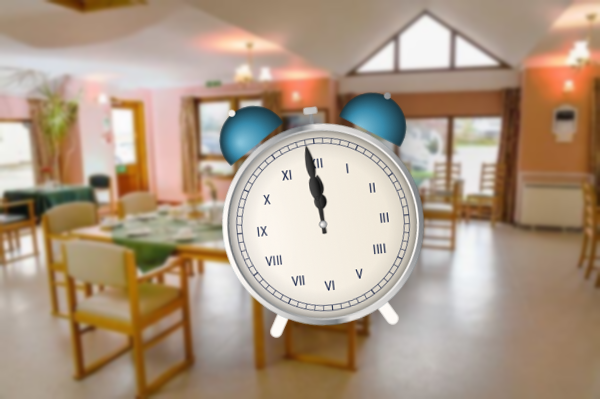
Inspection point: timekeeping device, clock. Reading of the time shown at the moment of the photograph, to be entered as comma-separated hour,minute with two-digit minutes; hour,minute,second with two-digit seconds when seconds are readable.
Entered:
11,59
